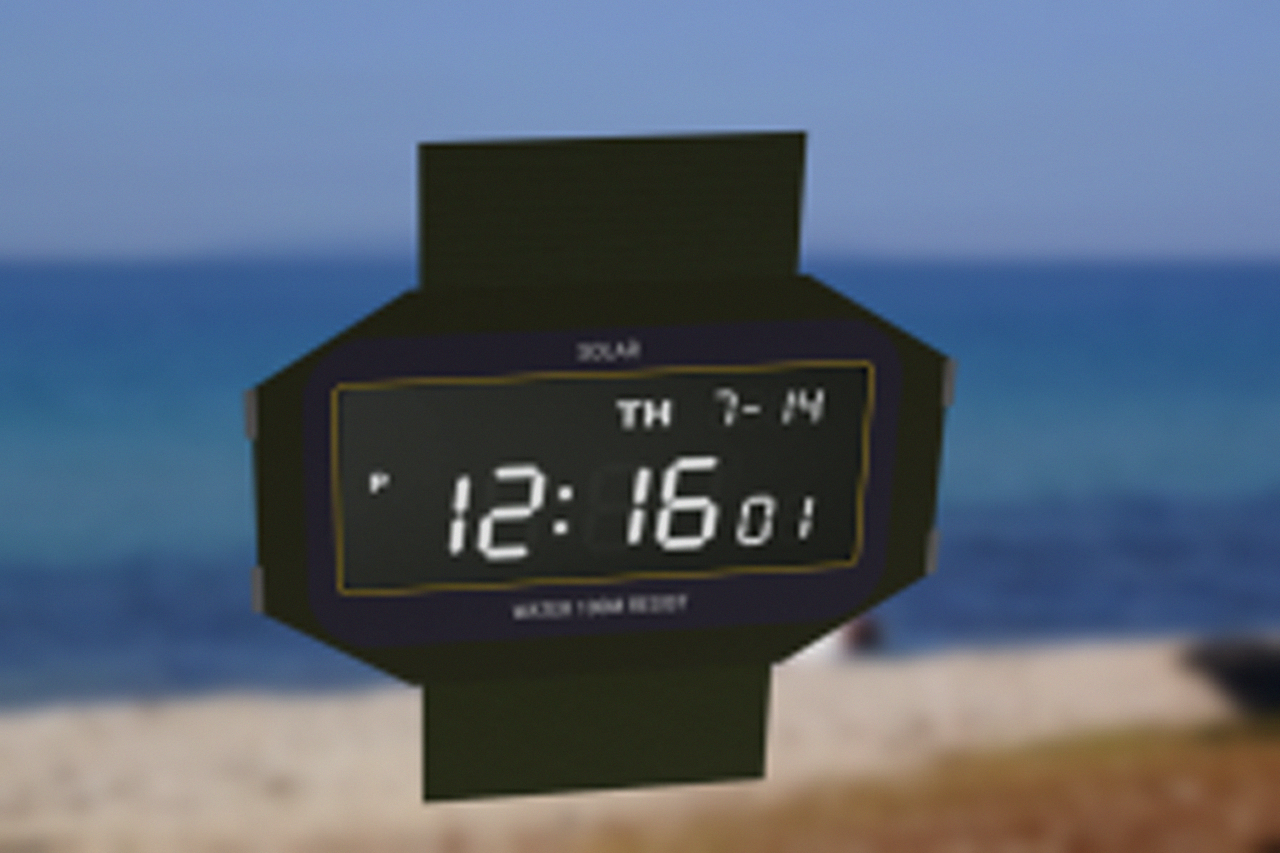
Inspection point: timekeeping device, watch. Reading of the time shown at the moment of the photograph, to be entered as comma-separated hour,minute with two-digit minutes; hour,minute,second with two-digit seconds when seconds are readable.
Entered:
12,16,01
